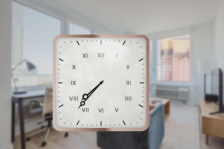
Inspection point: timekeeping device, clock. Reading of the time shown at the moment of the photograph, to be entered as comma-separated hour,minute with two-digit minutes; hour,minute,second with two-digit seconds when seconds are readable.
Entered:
7,37
